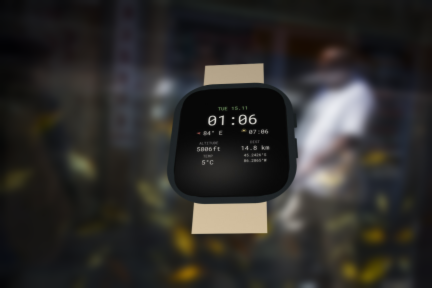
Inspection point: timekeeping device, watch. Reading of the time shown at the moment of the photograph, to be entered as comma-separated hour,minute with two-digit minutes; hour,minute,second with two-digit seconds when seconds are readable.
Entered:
1,06
